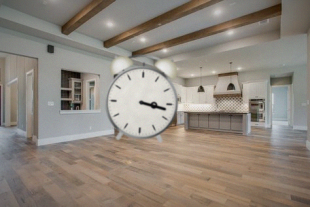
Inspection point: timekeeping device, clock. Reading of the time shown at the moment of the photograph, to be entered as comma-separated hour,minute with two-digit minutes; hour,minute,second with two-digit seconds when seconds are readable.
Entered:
3,17
